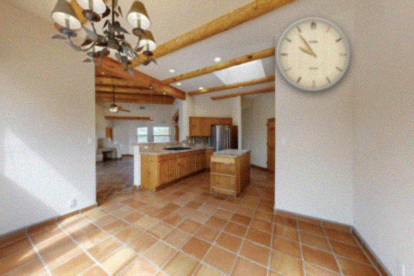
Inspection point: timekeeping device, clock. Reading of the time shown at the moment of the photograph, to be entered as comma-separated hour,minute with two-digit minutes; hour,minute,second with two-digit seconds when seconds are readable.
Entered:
9,54
